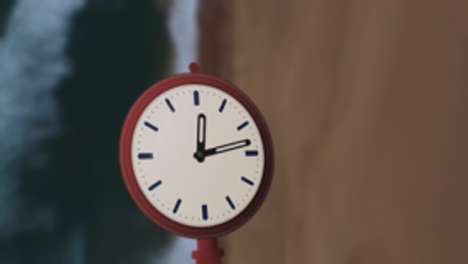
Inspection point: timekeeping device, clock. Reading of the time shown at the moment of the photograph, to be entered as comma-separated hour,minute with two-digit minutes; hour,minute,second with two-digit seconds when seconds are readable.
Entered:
12,13
